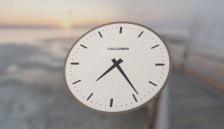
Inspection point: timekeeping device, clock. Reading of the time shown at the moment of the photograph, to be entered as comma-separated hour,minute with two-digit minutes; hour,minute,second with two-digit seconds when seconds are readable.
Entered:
7,24
